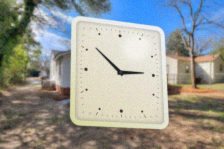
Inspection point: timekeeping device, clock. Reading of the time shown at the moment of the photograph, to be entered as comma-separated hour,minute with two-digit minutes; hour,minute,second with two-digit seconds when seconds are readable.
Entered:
2,52
